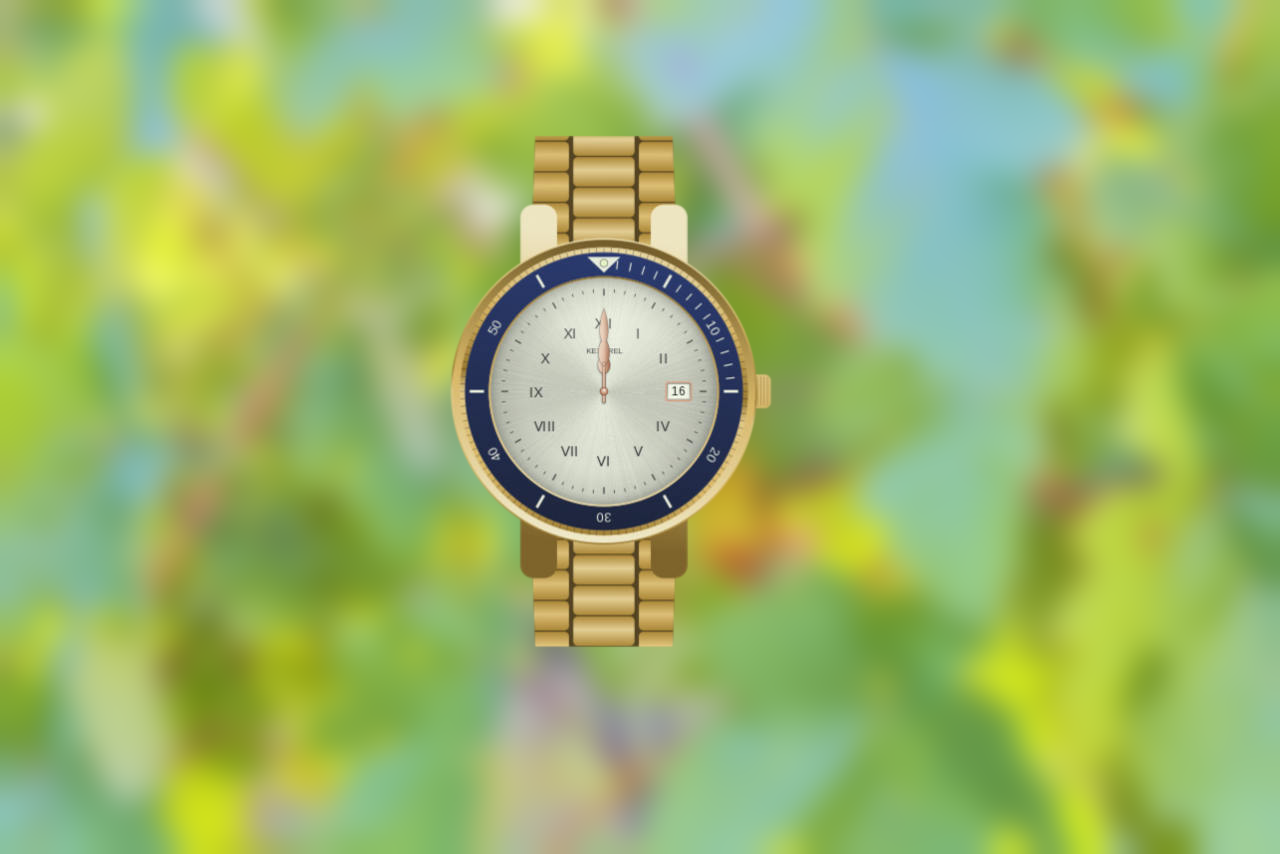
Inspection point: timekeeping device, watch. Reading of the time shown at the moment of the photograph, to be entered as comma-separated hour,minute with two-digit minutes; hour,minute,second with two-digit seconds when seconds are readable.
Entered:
12,00
